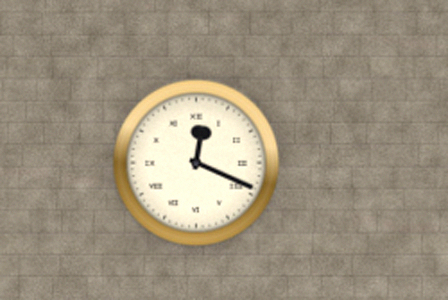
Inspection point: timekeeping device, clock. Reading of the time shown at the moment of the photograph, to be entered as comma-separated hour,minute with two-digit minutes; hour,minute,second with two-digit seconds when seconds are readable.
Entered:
12,19
